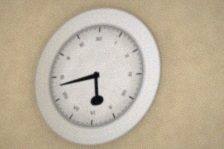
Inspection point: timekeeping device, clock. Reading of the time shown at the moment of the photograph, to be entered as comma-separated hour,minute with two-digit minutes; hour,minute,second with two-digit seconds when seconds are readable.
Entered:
5,43
